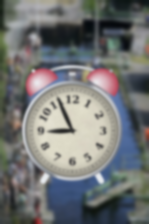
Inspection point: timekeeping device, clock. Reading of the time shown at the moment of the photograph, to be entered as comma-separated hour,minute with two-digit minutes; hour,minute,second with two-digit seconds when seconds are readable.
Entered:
8,56
